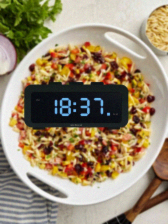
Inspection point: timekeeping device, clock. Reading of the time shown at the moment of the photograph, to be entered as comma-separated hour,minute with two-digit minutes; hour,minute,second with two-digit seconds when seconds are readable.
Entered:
18,37
